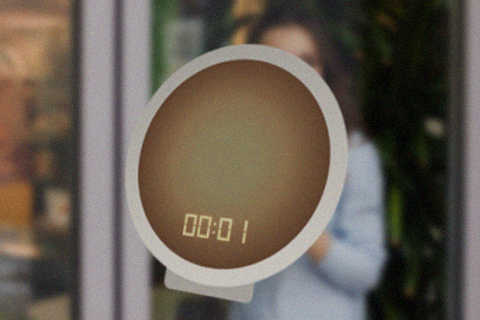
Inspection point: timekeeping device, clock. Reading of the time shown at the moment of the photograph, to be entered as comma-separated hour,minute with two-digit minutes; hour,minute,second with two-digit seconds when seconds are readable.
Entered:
0,01
